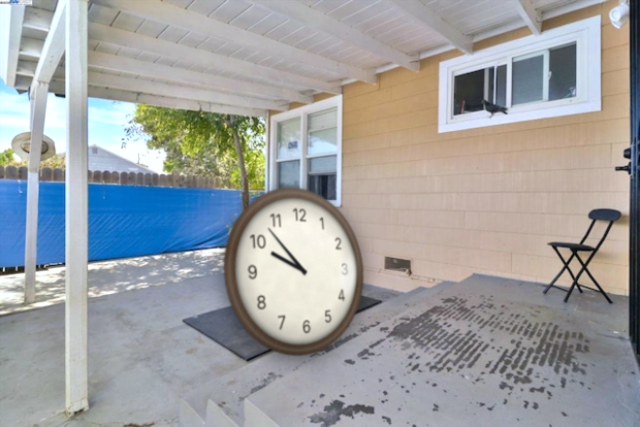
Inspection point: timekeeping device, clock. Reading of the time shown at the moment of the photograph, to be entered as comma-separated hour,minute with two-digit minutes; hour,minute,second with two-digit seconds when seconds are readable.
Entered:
9,53
